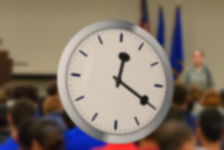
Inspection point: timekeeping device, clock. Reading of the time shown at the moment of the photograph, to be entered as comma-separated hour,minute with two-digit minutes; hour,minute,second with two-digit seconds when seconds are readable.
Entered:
12,20
